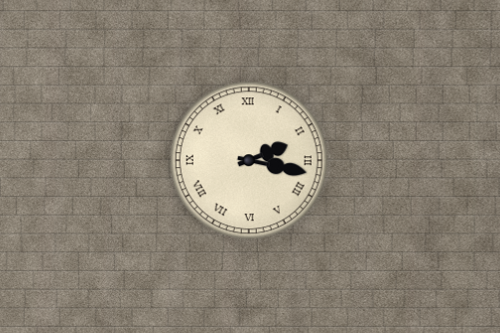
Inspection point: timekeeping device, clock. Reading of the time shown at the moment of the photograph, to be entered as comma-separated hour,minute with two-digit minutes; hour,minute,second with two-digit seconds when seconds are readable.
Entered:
2,17
